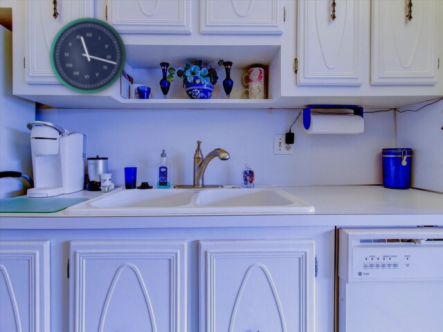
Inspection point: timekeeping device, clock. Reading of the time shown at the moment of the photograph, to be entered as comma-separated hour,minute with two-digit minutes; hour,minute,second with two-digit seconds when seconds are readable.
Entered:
11,17
